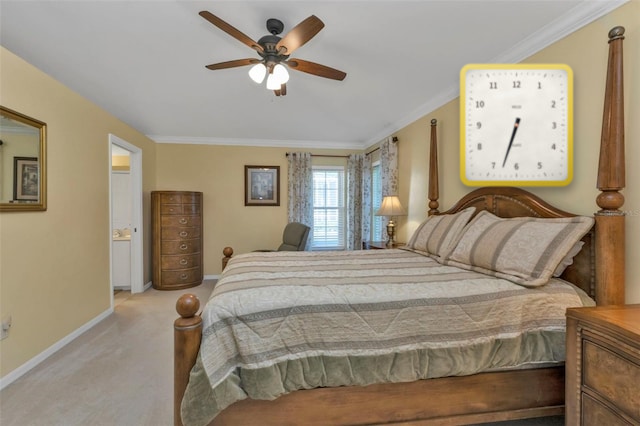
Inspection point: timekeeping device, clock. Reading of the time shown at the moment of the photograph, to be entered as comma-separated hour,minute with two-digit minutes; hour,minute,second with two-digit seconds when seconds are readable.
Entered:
6,33
